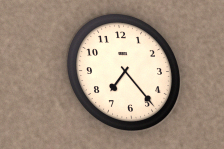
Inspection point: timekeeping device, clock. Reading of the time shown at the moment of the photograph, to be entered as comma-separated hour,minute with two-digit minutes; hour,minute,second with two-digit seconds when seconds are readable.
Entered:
7,24
